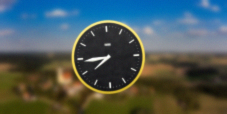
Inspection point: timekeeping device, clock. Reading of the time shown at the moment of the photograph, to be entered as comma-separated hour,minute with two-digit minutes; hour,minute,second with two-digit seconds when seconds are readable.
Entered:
7,44
